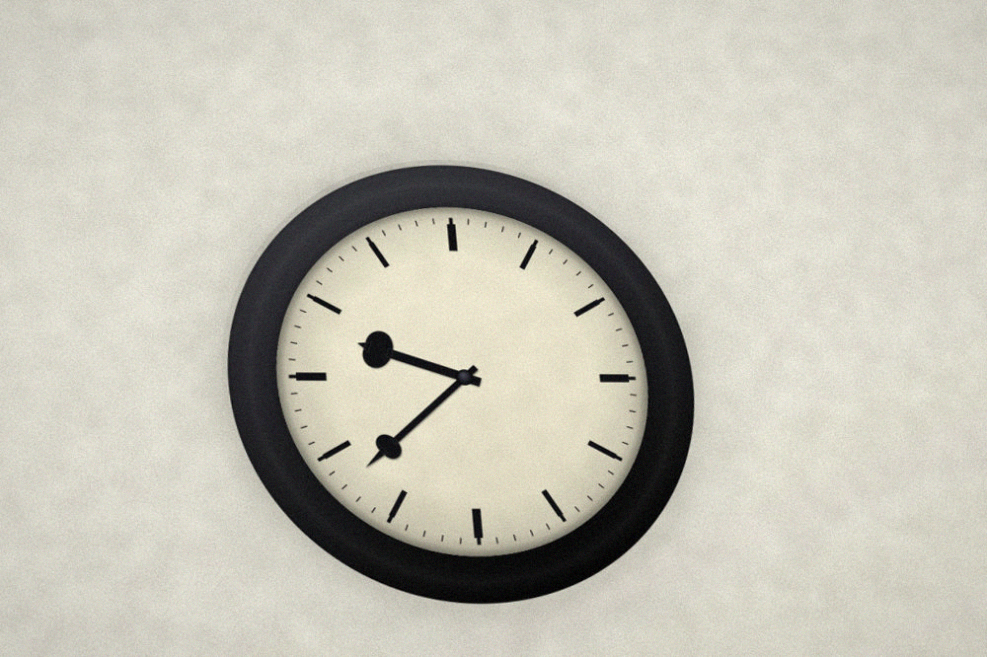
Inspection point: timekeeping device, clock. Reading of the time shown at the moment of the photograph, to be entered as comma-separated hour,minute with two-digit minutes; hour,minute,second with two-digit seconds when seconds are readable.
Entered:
9,38
